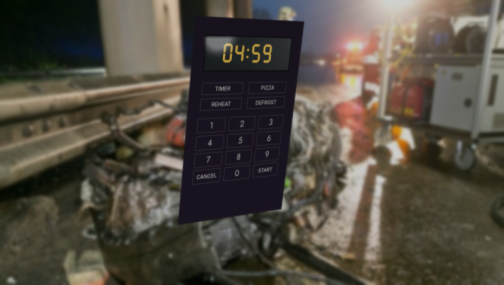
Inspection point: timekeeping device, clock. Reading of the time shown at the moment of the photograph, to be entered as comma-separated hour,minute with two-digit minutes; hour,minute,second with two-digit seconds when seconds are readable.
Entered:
4,59
